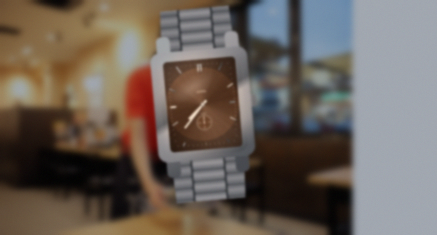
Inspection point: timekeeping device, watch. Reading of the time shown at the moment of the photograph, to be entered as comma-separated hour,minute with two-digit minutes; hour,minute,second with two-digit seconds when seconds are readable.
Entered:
7,37
